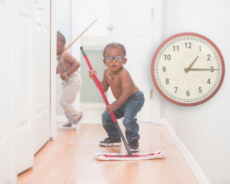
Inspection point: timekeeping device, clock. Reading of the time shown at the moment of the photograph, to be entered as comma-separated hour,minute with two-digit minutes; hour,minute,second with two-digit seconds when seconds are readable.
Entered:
1,15
